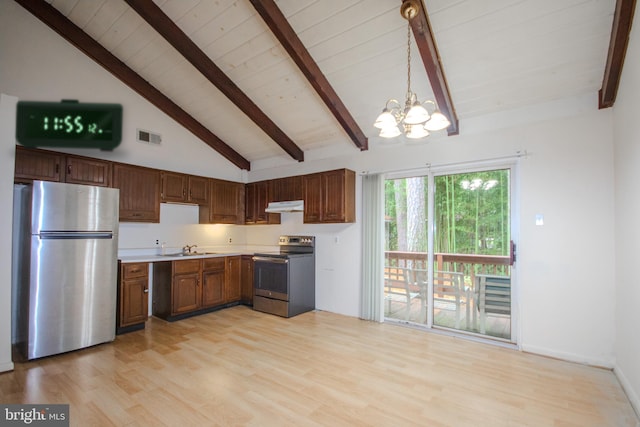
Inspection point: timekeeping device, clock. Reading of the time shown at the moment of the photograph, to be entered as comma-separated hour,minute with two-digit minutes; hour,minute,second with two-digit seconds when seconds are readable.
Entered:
11,55
